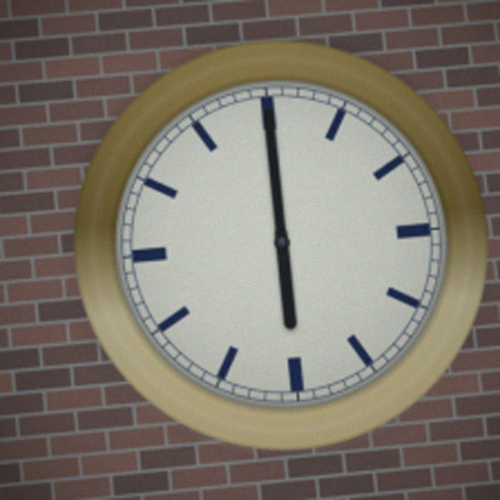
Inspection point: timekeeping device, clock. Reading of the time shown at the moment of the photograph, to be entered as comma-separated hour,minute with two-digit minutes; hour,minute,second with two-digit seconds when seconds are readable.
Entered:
6,00
